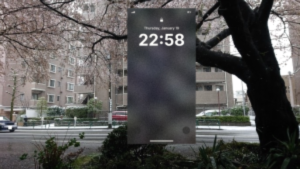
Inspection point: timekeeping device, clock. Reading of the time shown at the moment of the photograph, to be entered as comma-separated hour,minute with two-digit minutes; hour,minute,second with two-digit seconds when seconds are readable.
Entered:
22,58
